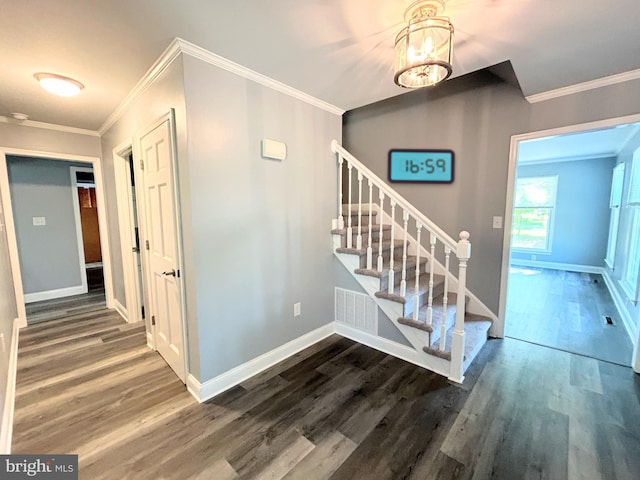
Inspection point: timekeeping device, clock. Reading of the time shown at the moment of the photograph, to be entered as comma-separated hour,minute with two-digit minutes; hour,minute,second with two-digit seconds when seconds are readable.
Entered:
16,59
